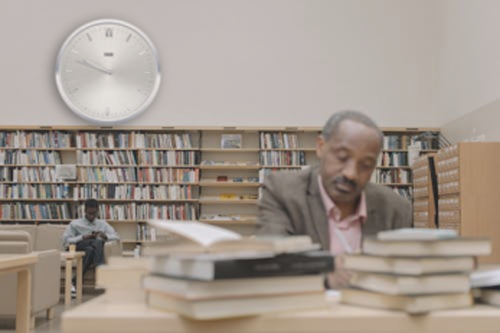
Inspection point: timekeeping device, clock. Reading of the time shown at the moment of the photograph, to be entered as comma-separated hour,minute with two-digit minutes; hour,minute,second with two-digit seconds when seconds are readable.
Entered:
9,48
